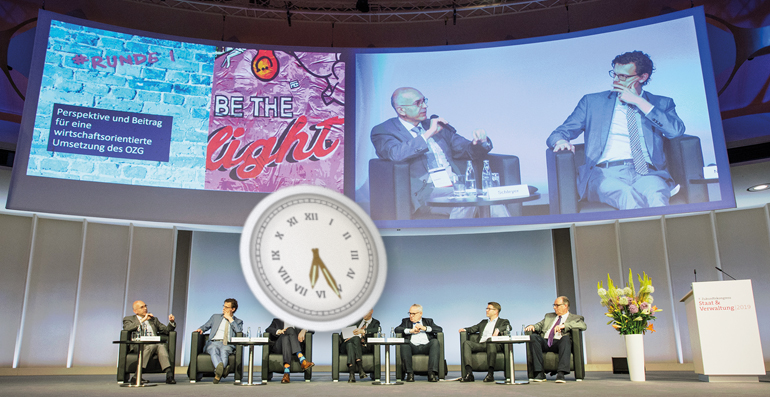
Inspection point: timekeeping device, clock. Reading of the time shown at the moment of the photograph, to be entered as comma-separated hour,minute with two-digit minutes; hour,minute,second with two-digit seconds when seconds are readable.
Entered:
6,26
